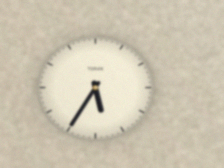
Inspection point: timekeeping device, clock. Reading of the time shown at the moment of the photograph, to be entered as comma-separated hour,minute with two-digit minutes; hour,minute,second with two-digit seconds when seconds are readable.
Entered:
5,35
